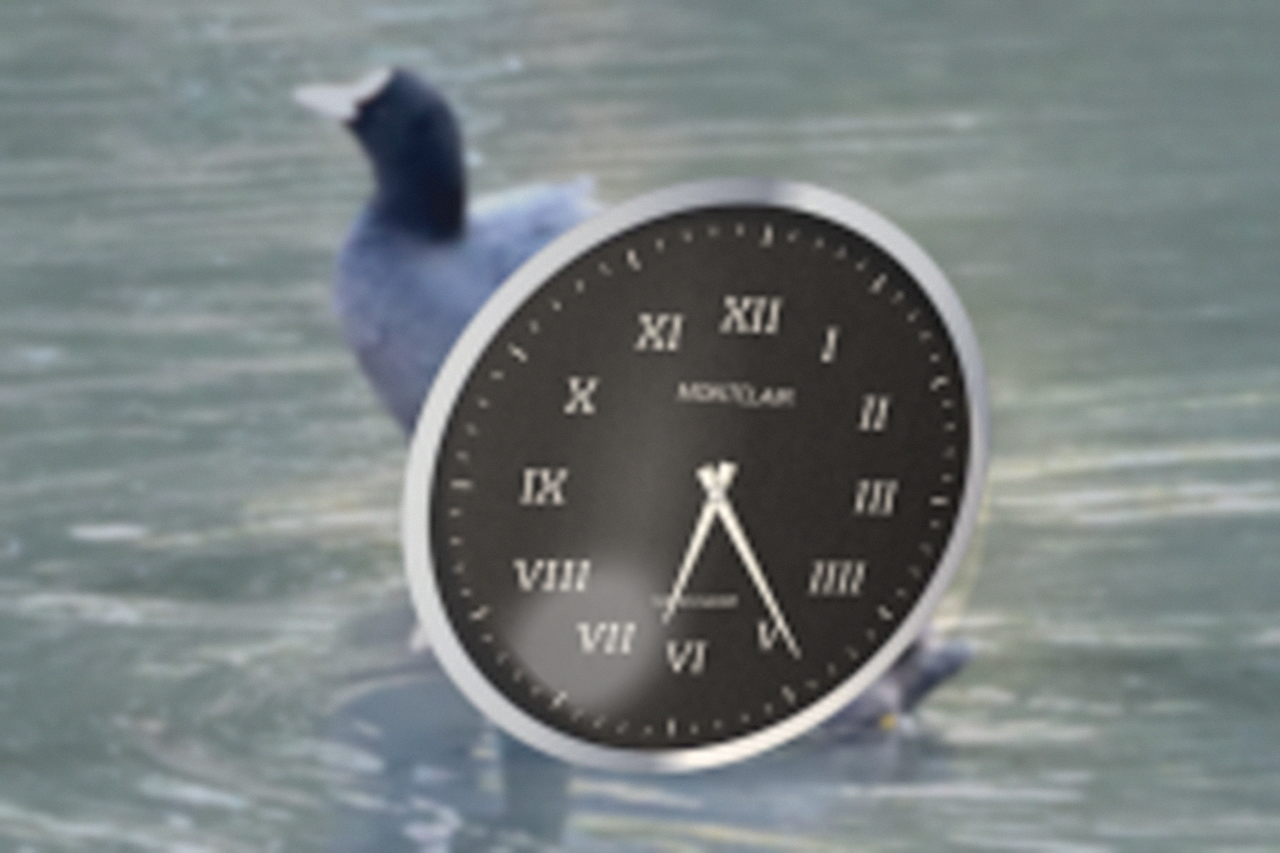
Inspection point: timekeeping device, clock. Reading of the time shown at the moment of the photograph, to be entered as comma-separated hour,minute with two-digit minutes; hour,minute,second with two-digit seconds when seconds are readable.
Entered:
6,24
